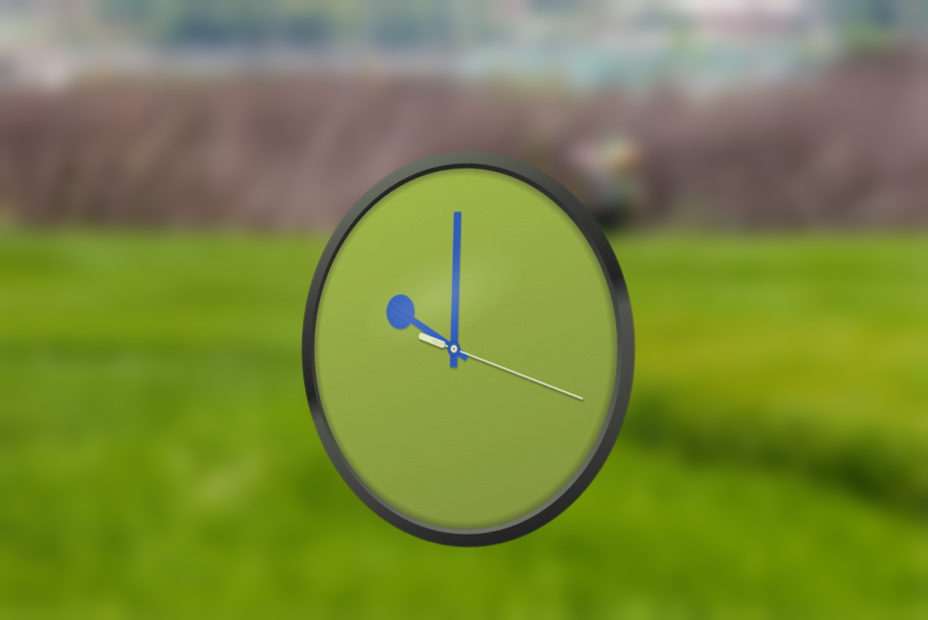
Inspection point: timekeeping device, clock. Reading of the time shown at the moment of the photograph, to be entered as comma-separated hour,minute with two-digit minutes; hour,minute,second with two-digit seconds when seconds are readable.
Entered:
10,00,18
